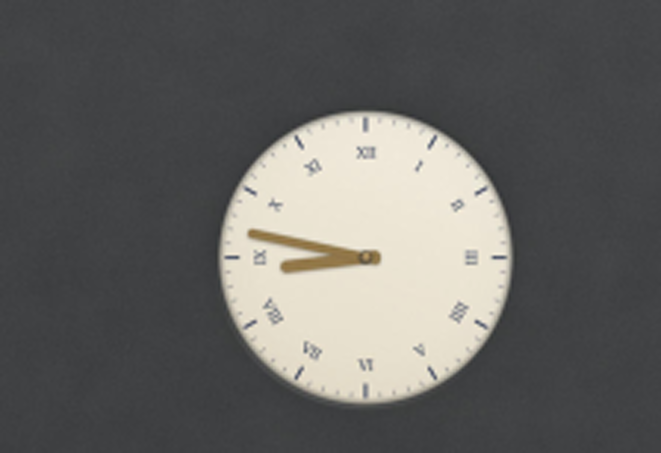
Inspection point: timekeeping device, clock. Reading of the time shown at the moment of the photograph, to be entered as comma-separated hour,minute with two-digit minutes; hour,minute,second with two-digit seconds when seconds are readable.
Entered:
8,47
